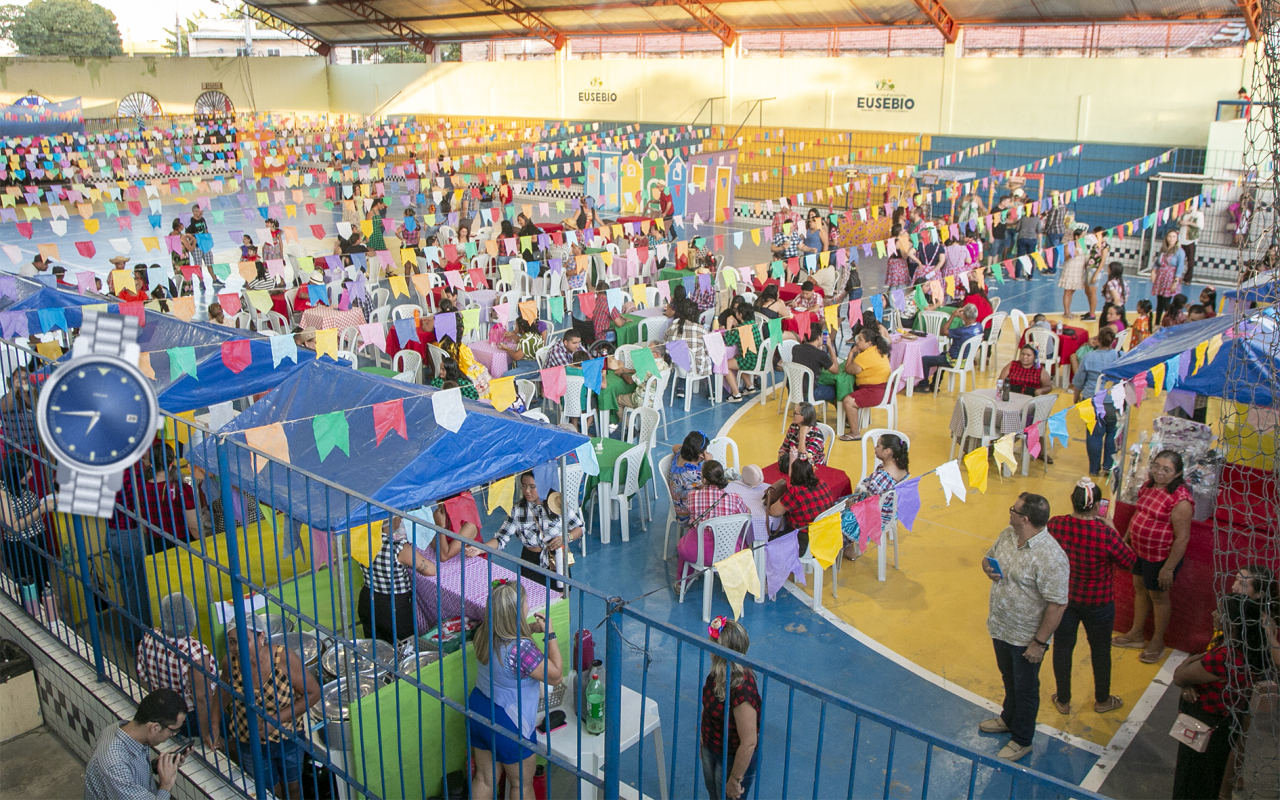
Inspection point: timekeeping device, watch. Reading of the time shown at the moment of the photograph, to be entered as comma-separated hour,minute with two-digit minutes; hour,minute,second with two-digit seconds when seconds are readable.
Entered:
6,44
